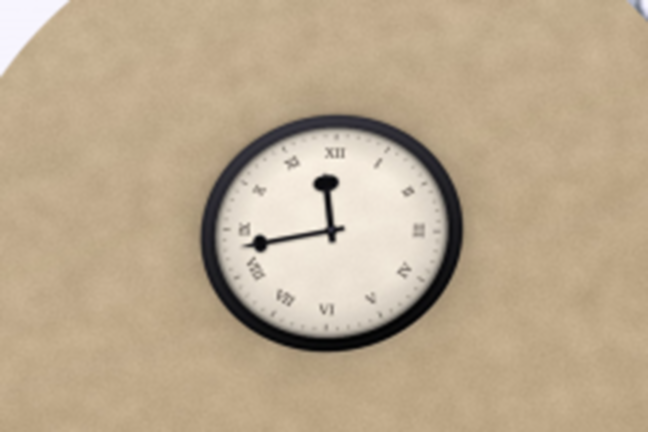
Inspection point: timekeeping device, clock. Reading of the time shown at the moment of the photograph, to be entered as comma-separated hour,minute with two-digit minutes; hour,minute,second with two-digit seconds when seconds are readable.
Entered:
11,43
